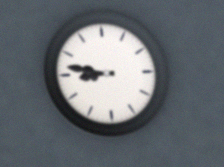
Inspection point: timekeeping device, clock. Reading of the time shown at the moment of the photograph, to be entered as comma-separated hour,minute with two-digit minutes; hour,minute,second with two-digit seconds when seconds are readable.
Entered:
8,47
